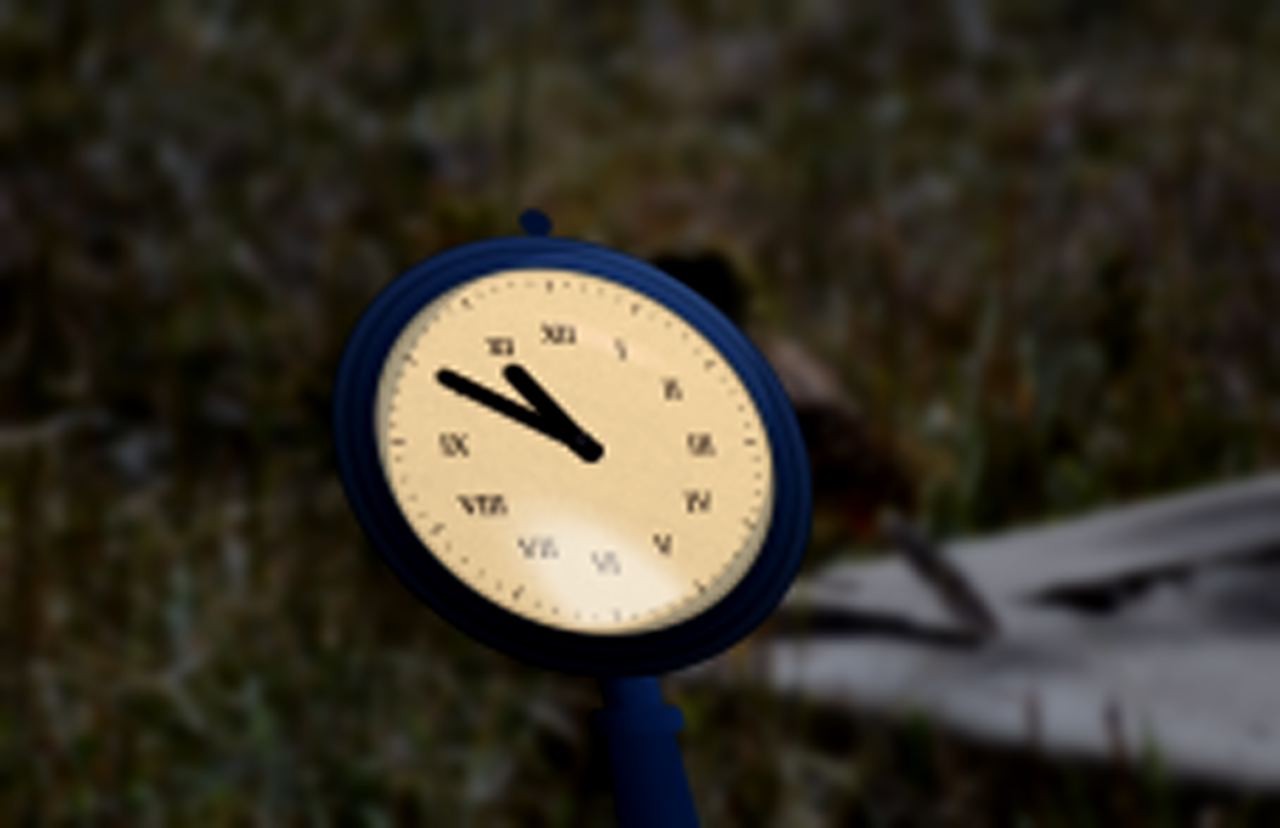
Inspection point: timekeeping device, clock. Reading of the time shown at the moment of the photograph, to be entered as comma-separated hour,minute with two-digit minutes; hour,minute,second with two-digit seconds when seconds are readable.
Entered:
10,50
